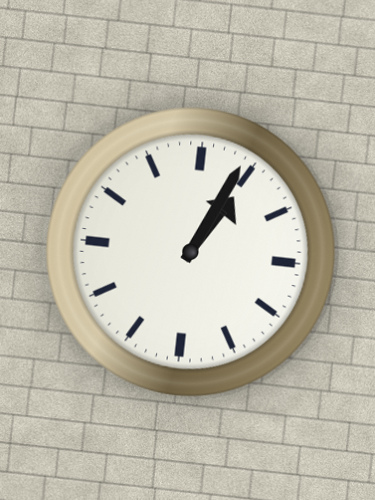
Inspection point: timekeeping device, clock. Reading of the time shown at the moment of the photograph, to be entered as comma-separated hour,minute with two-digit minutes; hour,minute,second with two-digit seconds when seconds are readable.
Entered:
1,04
